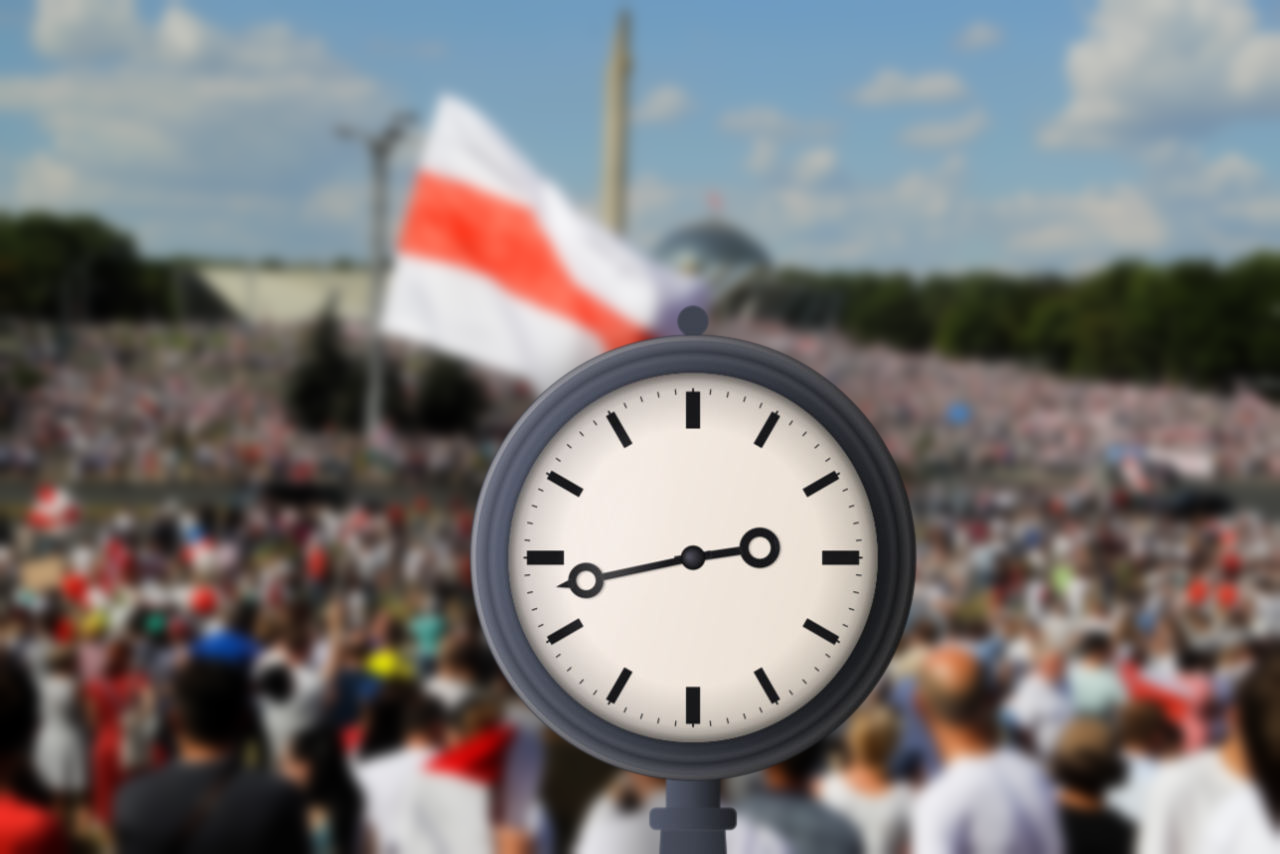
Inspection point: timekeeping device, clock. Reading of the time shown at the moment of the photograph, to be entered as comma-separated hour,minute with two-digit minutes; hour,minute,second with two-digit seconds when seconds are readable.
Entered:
2,43
